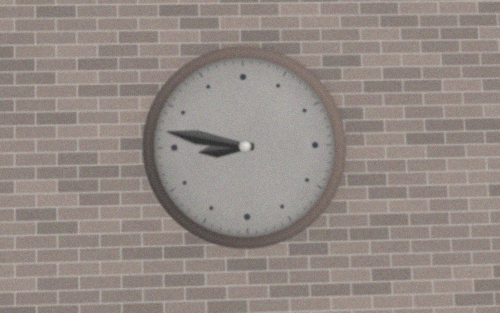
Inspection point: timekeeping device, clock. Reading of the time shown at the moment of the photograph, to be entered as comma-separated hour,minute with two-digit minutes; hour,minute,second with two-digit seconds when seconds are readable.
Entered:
8,47
